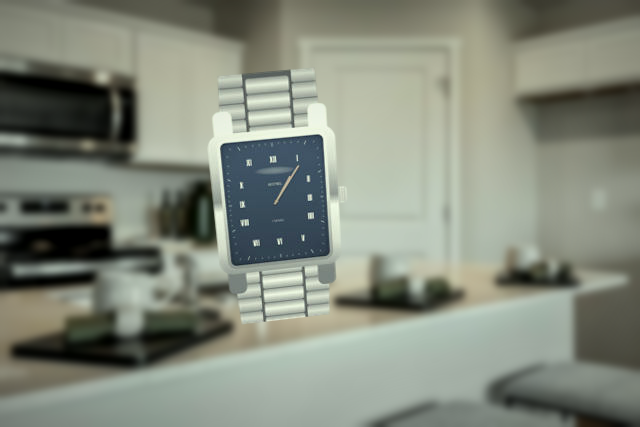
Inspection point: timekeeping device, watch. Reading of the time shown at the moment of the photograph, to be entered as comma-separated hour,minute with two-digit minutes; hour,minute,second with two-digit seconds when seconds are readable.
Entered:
1,06
